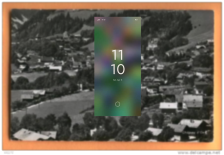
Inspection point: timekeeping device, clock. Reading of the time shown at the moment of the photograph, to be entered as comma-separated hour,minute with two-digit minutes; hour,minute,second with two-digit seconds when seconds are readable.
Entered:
11,10
